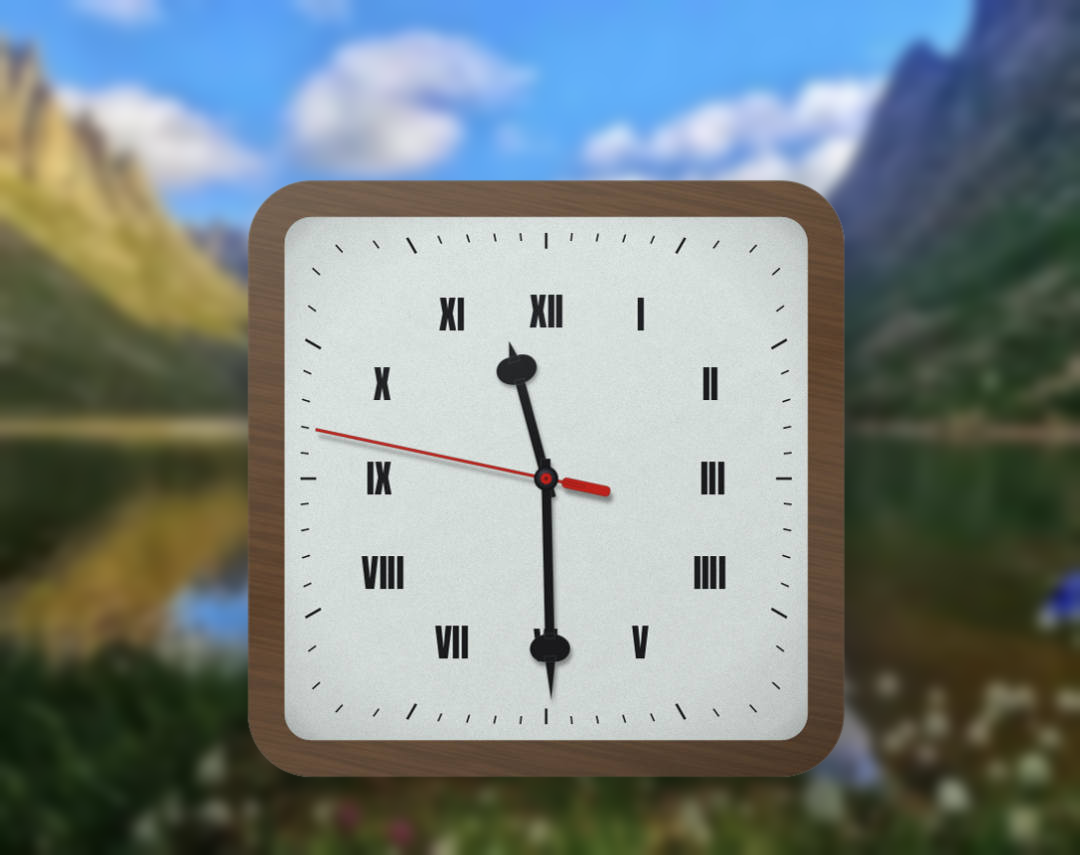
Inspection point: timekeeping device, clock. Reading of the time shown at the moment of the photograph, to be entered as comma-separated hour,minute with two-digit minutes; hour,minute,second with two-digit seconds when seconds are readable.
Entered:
11,29,47
